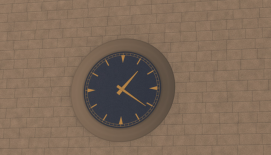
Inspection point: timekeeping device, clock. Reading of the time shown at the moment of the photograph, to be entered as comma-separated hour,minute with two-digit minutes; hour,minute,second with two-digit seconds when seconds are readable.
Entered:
1,21
